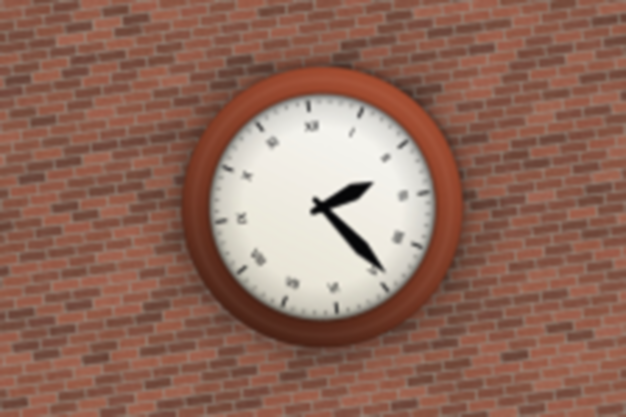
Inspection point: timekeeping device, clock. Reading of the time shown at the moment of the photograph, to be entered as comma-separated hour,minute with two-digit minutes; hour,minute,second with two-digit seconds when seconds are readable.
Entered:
2,24
